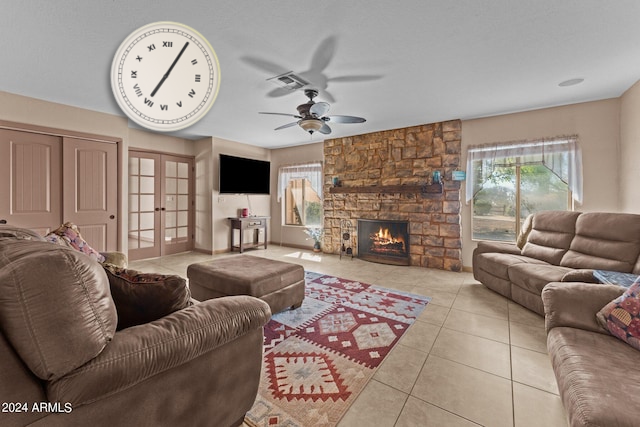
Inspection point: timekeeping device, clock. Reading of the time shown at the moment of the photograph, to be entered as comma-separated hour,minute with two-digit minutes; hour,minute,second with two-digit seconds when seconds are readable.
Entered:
7,05
